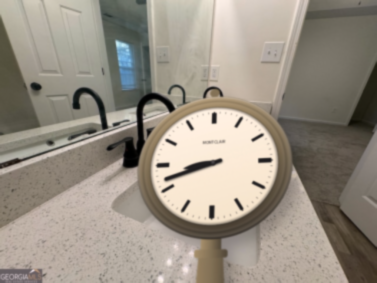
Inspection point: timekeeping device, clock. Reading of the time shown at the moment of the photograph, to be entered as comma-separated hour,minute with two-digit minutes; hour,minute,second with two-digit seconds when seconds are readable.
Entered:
8,42
